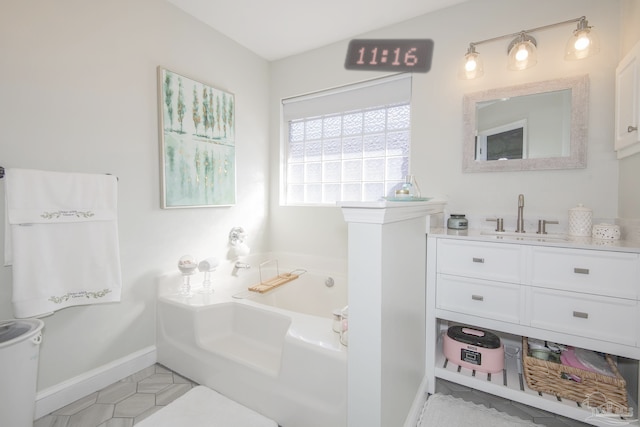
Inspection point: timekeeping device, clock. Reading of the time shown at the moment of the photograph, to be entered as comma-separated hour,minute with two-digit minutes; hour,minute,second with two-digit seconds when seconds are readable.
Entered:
11,16
